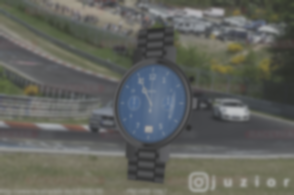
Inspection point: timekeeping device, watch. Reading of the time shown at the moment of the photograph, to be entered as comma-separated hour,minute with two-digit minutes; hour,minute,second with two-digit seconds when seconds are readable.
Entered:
10,55
